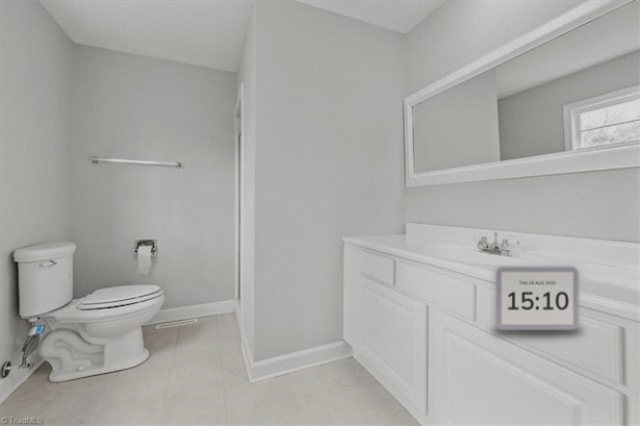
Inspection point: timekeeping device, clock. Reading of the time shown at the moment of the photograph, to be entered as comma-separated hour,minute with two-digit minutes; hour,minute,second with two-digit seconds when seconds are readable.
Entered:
15,10
